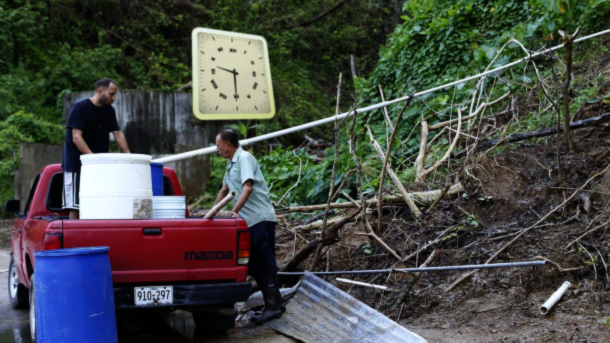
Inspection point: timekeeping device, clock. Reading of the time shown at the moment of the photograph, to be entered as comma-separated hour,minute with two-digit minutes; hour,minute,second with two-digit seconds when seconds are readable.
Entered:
9,30
